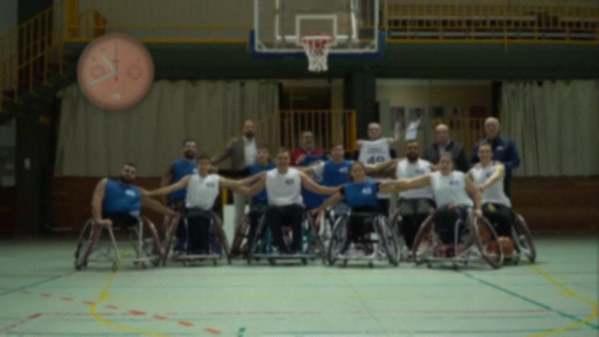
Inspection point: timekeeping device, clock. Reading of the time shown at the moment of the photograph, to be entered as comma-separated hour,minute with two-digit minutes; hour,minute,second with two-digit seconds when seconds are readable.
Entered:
10,41
